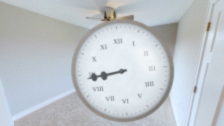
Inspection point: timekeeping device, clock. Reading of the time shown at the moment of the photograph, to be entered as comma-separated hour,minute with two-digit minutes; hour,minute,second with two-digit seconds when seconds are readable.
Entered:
8,44
